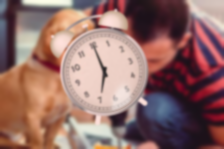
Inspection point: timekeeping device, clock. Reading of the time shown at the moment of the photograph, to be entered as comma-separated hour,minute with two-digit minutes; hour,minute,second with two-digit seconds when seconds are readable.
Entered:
7,00
